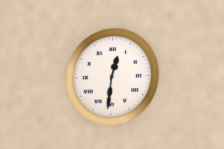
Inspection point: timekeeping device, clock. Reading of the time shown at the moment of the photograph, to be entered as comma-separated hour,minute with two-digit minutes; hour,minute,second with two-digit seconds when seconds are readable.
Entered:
12,31
